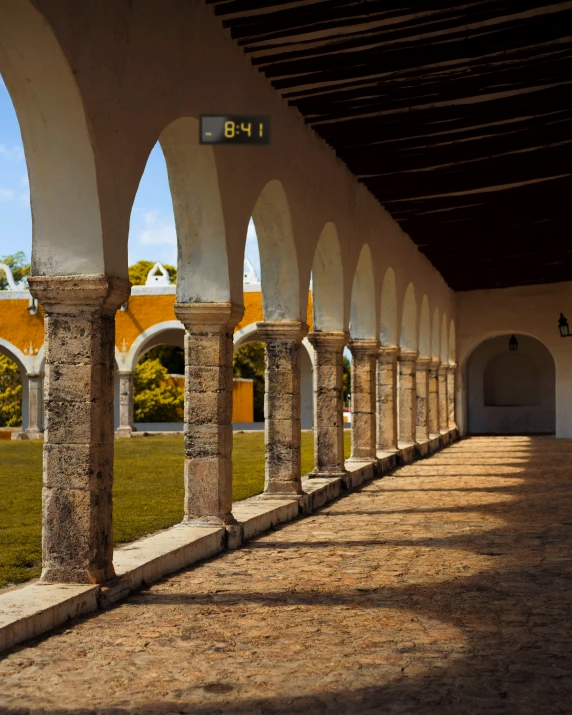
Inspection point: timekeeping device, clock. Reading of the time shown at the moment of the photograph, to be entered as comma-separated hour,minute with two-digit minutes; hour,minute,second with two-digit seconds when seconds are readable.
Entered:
8,41
